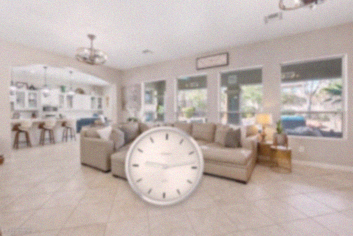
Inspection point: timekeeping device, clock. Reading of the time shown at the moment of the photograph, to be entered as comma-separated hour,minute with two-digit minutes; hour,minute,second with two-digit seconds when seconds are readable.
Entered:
9,13
